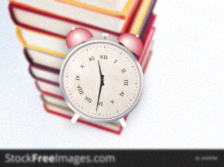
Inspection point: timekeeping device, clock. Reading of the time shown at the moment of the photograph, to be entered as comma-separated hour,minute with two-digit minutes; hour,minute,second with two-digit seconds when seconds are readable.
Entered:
11,31
